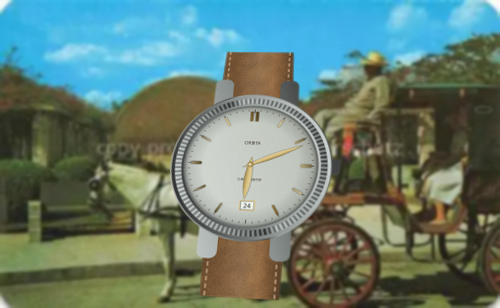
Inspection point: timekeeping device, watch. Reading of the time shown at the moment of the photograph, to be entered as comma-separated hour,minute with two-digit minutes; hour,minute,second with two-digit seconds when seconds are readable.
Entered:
6,11
